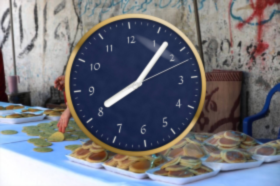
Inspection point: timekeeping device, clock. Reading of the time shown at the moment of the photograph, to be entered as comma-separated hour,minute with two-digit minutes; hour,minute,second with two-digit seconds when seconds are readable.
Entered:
8,07,12
